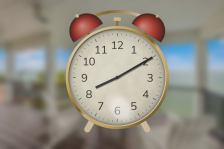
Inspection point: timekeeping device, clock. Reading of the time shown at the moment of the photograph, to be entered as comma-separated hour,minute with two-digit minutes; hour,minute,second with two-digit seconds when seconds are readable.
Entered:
8,10
